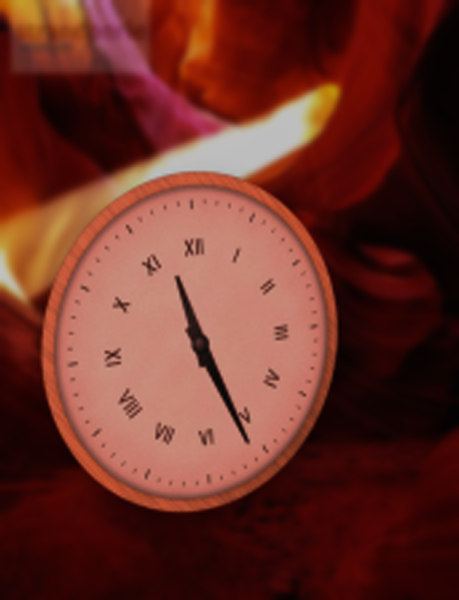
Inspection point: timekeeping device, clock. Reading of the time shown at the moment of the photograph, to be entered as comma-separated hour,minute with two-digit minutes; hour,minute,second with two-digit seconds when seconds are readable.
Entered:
11,26
